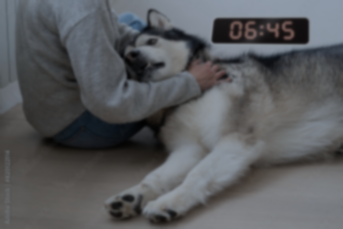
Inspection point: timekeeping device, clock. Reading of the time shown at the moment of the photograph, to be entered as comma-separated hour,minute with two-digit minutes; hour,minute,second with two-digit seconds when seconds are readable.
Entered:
6,45
